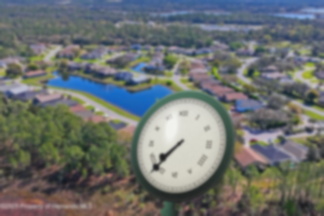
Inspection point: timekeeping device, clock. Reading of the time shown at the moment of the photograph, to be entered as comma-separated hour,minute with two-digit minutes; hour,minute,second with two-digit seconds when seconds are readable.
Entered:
7,37
